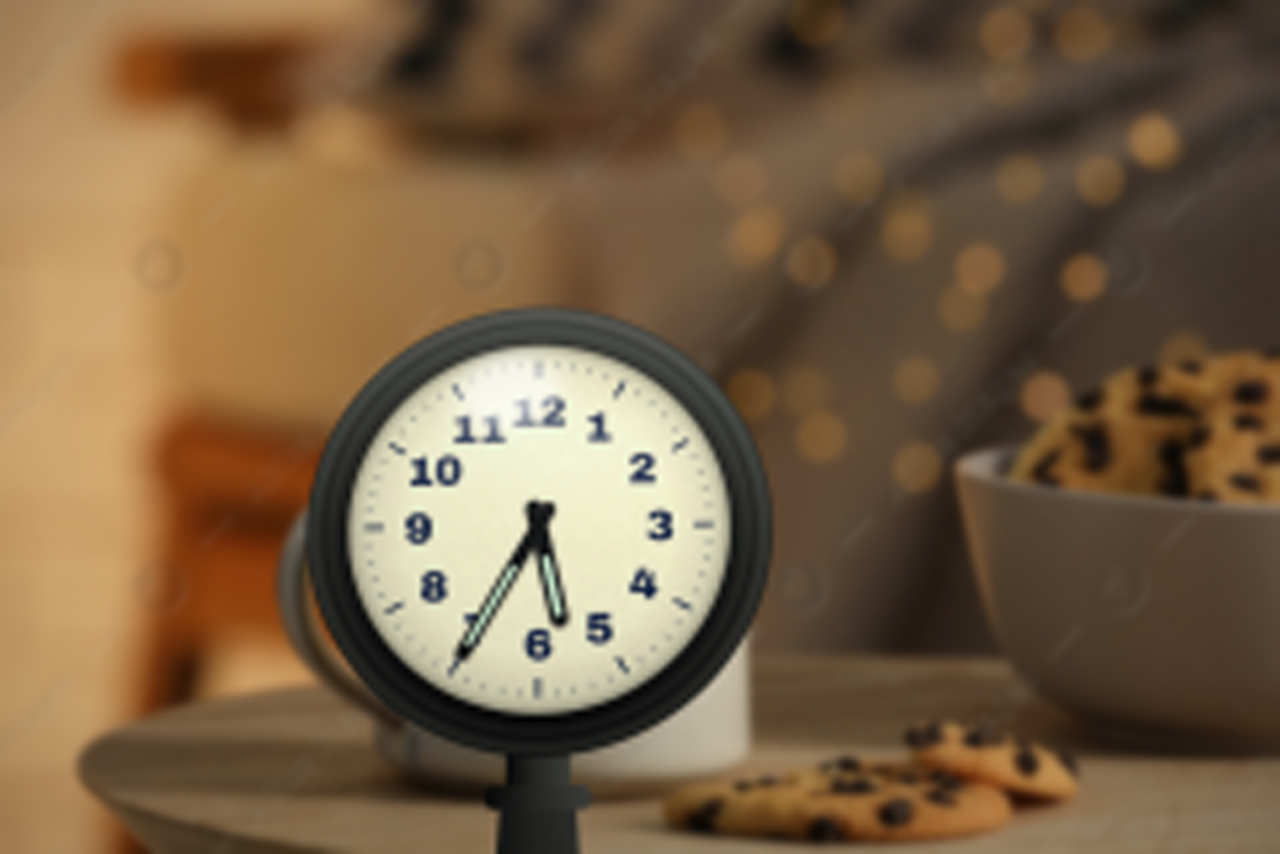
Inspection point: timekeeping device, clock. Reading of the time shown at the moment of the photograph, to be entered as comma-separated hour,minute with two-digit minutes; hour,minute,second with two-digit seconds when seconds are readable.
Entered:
5,35
